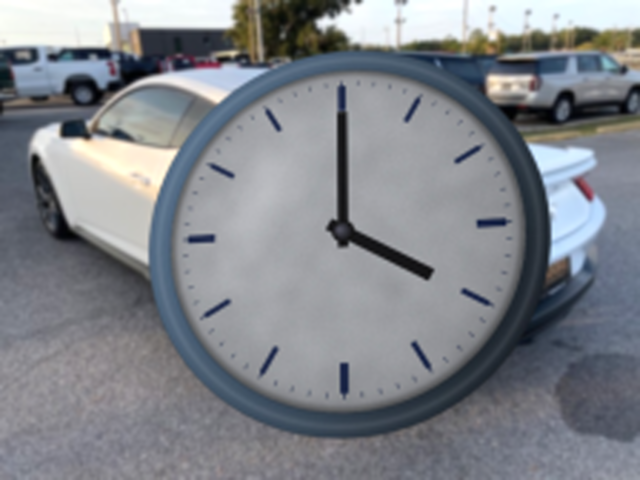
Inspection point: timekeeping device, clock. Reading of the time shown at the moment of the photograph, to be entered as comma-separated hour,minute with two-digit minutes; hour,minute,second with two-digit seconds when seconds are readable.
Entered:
4,00
